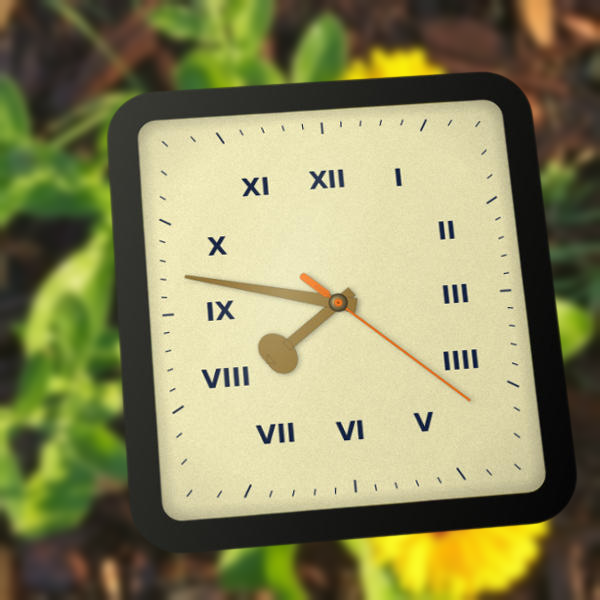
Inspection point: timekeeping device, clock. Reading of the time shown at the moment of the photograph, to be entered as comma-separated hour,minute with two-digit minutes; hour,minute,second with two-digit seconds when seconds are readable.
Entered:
7,47,22
